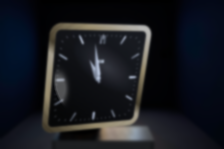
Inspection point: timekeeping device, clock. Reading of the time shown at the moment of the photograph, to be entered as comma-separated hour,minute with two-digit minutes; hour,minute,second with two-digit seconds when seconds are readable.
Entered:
10,58
